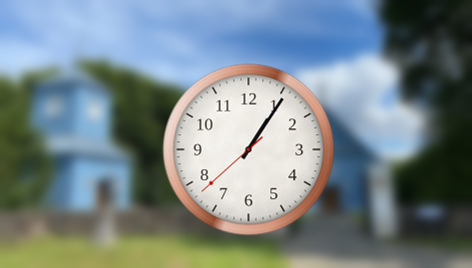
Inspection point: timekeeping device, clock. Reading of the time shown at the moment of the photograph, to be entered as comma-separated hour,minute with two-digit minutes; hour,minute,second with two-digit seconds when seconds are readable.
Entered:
1,05,38
